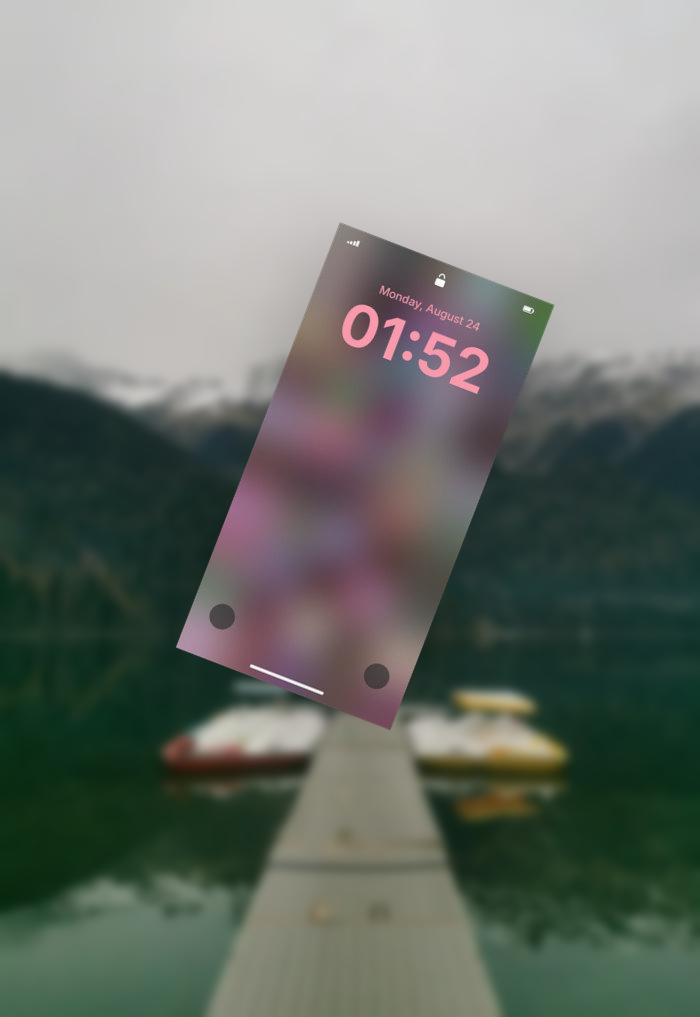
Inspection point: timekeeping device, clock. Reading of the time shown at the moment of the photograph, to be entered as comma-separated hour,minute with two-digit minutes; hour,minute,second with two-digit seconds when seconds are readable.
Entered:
1,52
